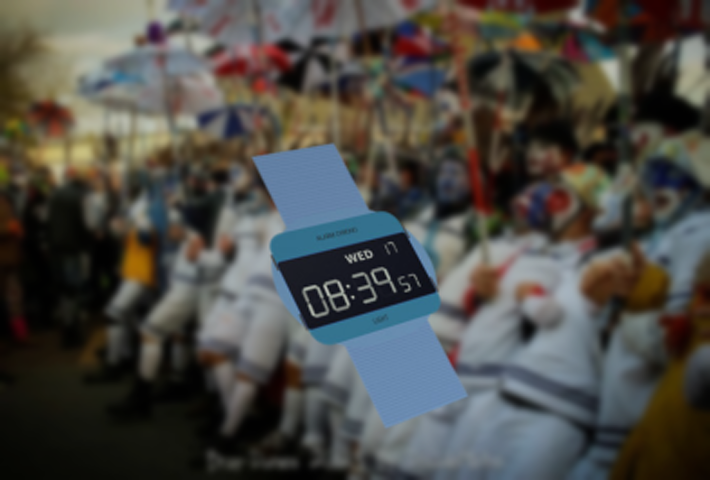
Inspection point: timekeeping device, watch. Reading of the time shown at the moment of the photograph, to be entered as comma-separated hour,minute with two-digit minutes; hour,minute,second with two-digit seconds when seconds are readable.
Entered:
8,39,57
